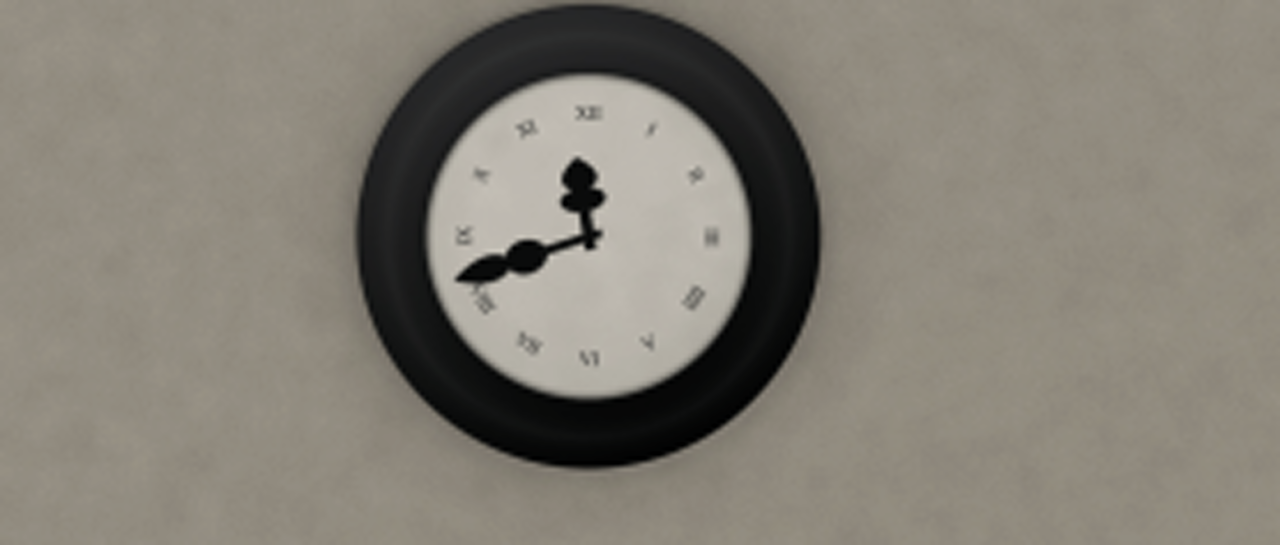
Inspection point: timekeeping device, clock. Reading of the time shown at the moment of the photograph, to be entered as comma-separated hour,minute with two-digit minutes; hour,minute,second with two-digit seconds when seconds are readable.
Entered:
11,42
